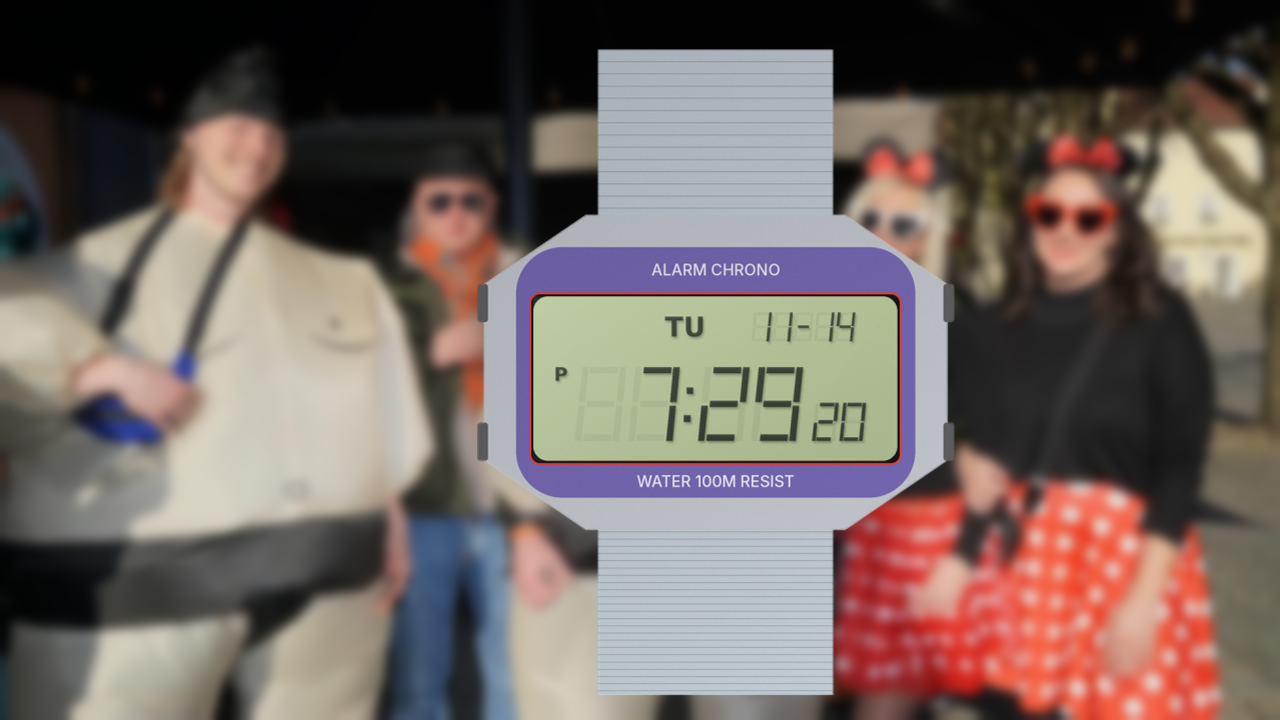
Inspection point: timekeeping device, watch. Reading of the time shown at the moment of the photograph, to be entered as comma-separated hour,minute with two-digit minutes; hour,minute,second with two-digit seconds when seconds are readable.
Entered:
7,29,20
